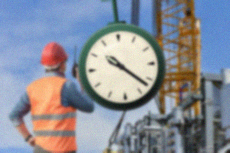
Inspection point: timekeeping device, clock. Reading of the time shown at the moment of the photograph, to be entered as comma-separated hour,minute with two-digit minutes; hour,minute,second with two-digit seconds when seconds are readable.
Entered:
10,22
